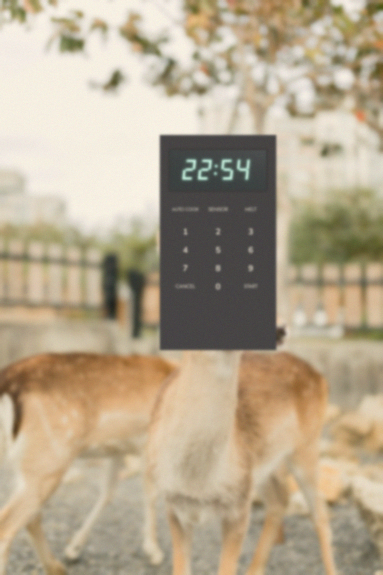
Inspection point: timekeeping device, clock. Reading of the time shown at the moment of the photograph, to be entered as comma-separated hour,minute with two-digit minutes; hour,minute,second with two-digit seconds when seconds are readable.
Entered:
22,54
